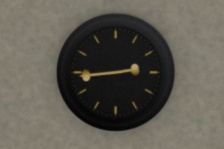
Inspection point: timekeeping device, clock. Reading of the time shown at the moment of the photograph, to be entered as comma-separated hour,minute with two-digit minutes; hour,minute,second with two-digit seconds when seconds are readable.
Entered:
2,44
